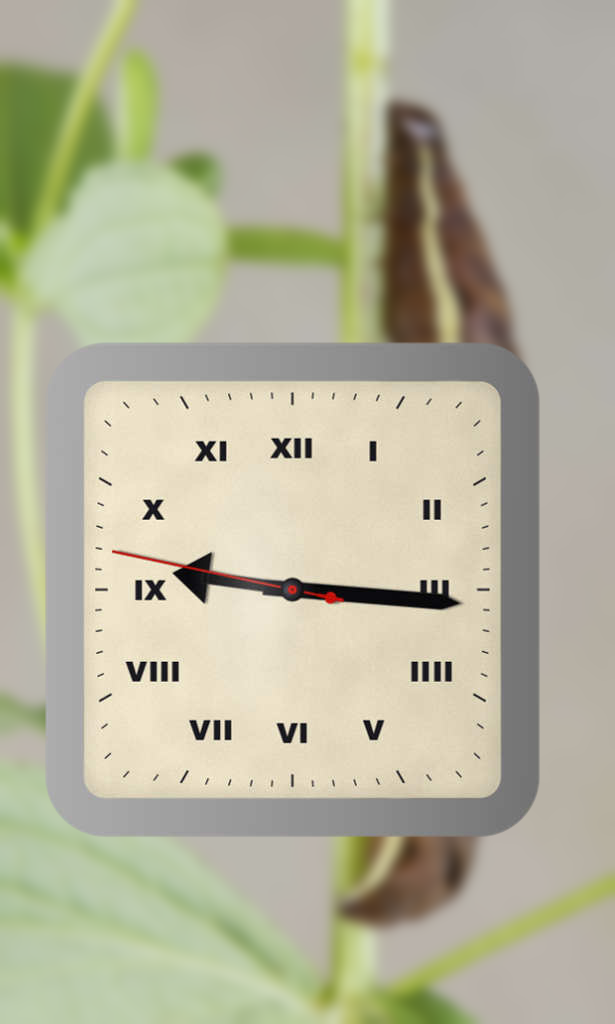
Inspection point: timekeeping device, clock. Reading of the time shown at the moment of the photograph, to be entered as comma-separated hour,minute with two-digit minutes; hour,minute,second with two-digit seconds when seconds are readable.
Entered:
9,15,47
